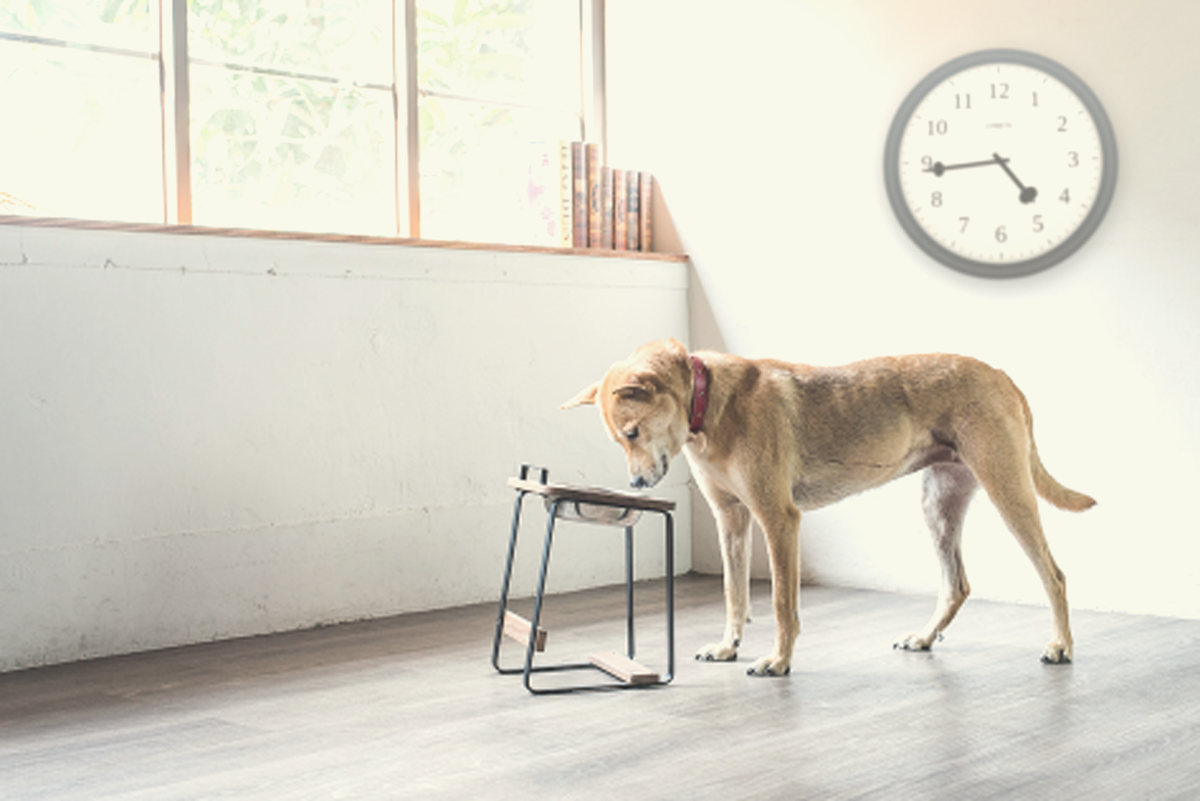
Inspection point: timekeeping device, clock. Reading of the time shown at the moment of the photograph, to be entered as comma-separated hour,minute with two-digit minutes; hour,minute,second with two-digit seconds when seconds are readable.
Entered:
4,44
